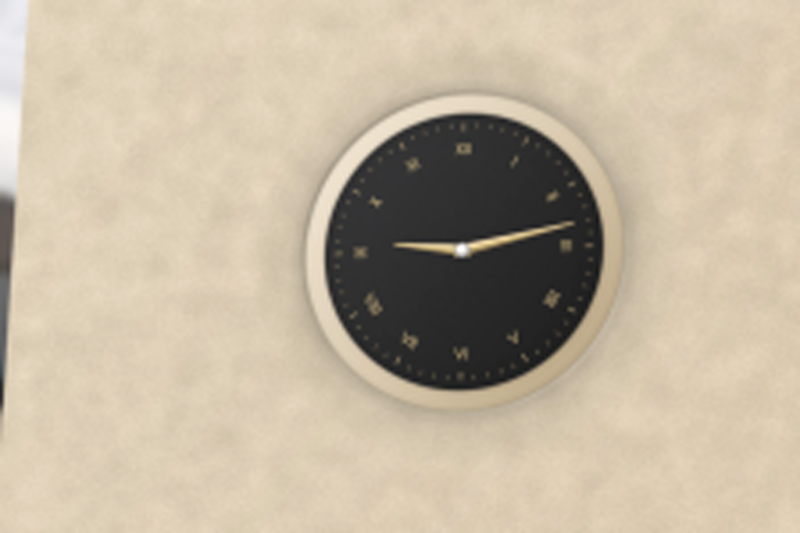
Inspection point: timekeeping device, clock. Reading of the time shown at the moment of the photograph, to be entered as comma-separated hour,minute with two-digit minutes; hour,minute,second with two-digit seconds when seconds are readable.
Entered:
9,13
